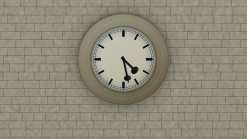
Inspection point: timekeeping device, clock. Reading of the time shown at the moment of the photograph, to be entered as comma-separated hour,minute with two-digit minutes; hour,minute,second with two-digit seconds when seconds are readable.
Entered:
4,28
